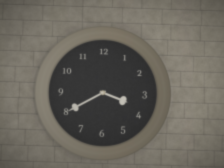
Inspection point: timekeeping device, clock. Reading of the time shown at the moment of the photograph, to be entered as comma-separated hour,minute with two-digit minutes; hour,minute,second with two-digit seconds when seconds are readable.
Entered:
3,40
